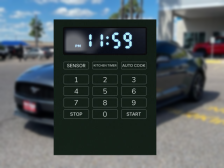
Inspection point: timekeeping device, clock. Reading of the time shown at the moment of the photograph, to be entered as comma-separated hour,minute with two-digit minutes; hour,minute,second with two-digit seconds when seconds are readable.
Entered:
11,59
